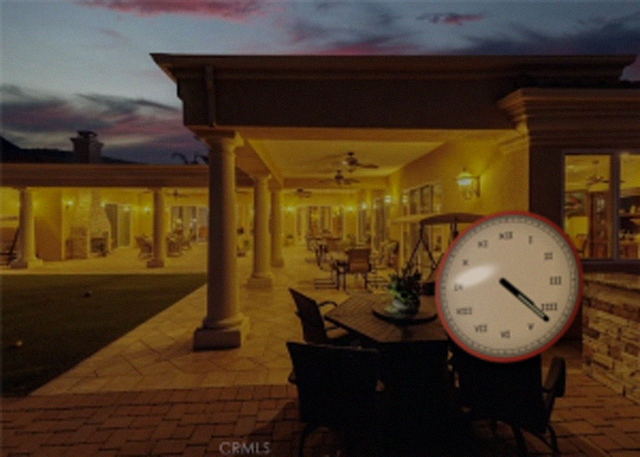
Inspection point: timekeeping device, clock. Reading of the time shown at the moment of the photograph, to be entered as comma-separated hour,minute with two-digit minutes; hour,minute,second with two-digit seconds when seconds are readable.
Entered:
4,22
